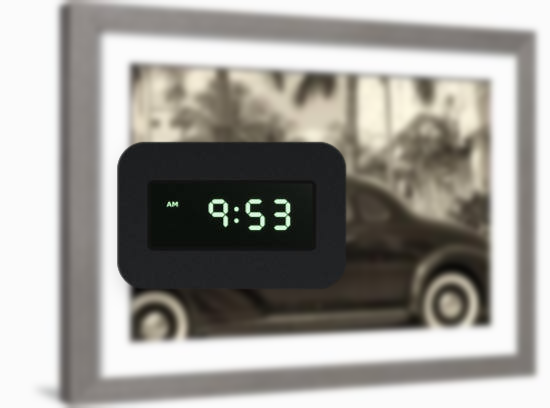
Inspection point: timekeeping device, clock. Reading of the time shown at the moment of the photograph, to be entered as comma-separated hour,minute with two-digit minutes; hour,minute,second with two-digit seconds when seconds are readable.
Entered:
9,53
